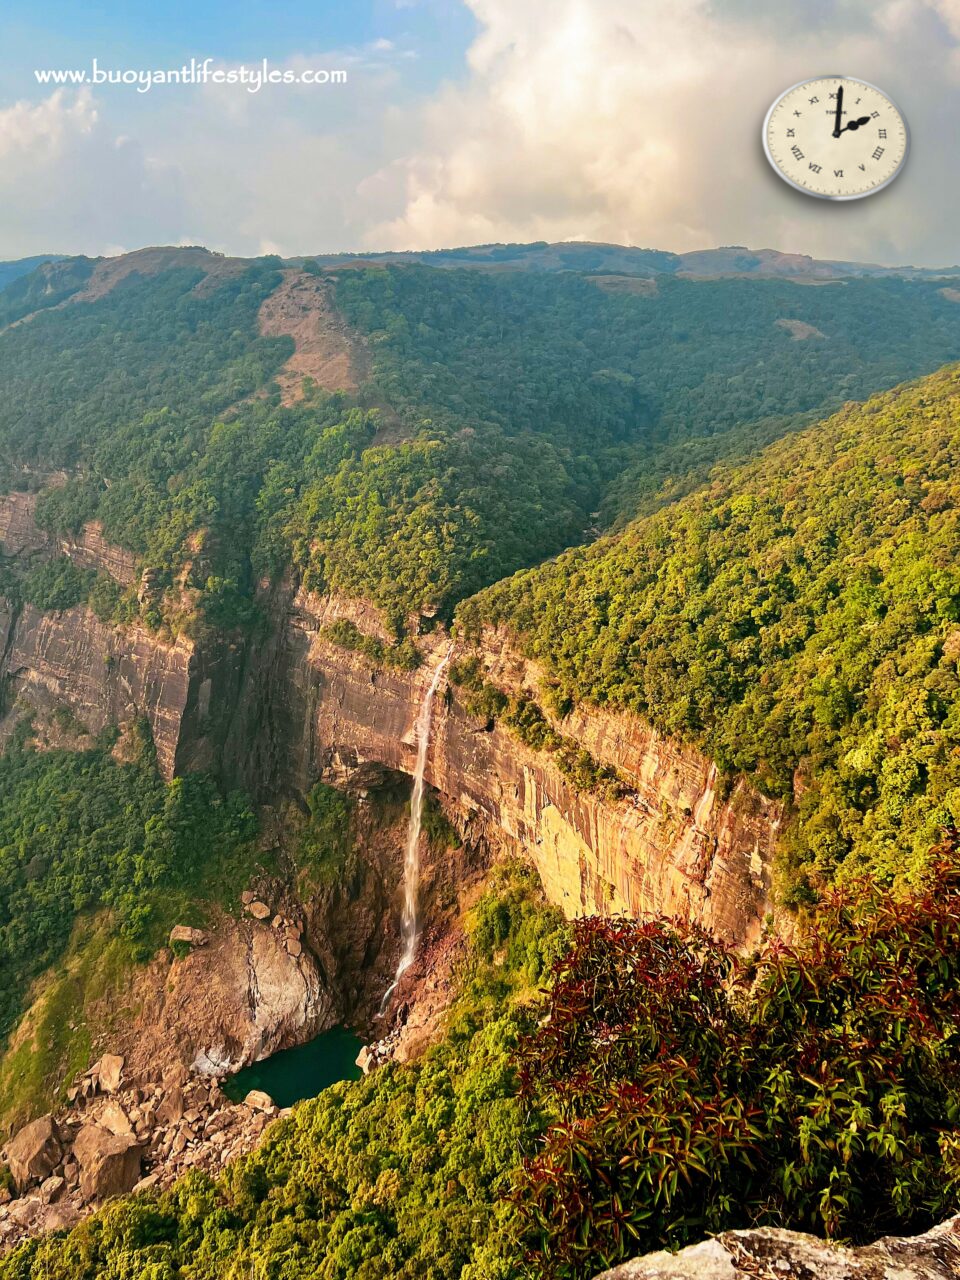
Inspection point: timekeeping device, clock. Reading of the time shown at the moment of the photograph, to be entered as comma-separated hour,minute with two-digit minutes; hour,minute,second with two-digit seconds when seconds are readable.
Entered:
2,01
